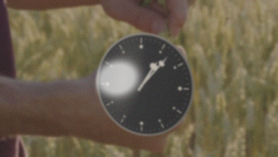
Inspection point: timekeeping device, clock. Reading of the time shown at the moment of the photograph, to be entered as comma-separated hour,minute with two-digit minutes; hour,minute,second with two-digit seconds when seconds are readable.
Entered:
1,07
